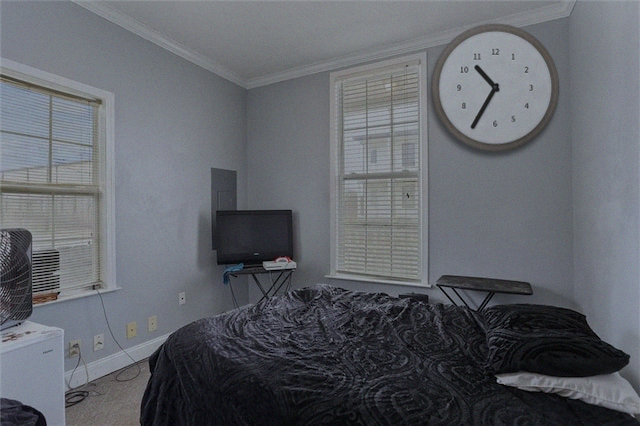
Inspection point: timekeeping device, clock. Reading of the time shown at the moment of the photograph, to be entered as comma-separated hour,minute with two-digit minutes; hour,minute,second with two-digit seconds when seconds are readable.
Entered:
10,35
